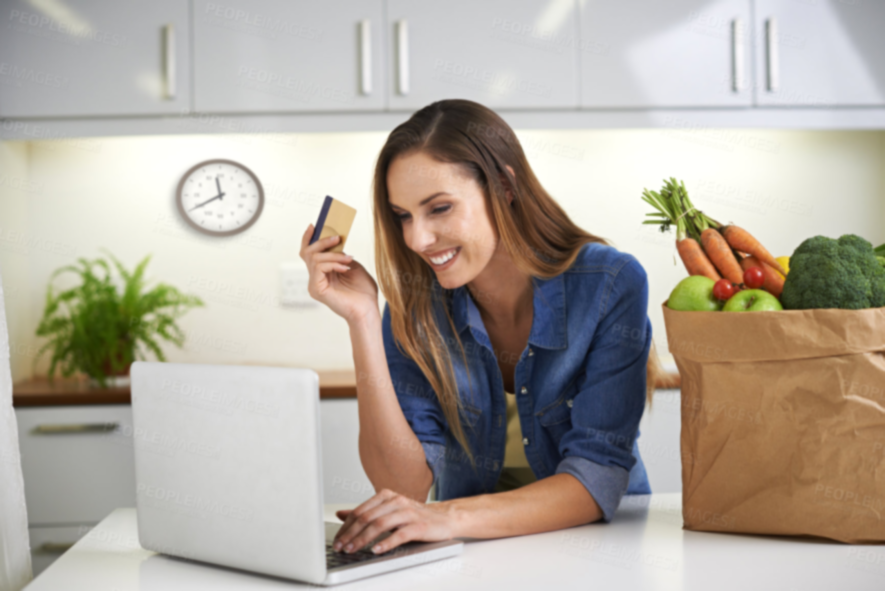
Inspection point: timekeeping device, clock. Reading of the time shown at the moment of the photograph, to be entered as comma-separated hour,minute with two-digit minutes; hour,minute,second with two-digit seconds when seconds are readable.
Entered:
11,40
